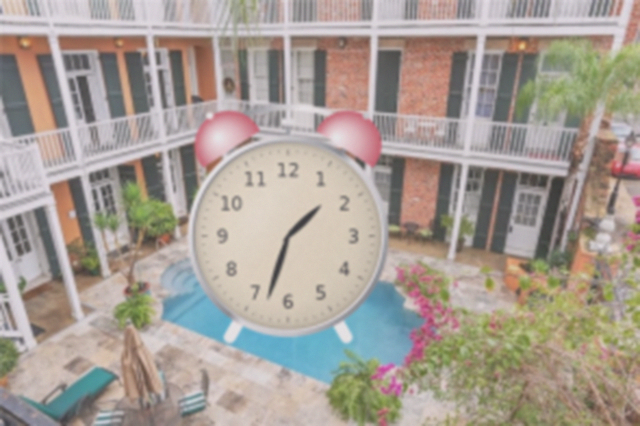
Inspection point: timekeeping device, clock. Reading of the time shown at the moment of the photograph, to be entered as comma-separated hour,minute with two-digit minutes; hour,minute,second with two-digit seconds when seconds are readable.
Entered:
1,33
